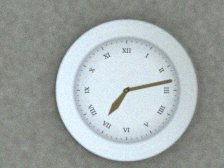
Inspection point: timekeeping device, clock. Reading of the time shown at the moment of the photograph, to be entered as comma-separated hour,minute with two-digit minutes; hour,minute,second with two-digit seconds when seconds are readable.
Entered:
7,13
